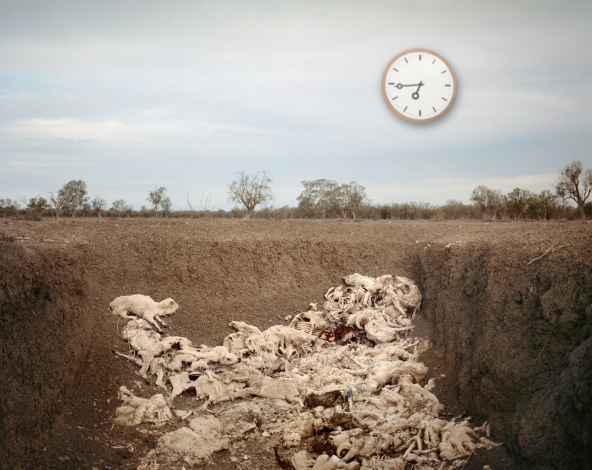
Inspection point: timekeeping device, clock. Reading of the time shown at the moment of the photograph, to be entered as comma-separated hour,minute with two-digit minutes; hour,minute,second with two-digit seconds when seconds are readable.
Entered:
6,44
